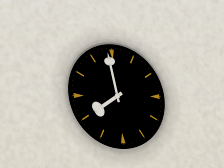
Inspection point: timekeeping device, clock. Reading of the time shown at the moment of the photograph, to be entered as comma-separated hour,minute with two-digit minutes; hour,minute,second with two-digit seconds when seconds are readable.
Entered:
7,59
